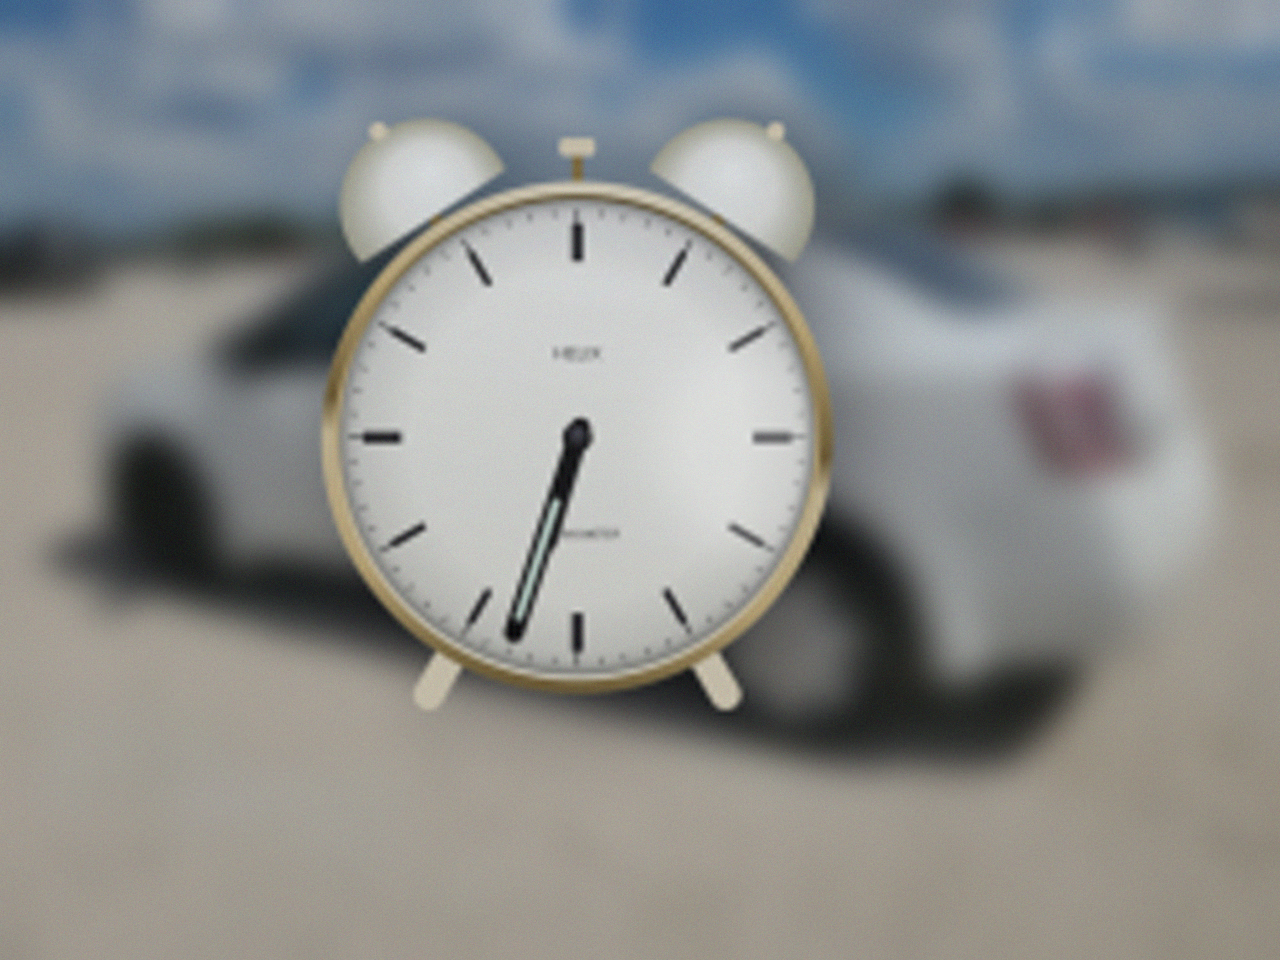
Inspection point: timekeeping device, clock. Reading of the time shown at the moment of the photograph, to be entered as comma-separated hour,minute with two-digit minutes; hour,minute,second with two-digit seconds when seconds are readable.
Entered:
6,33
